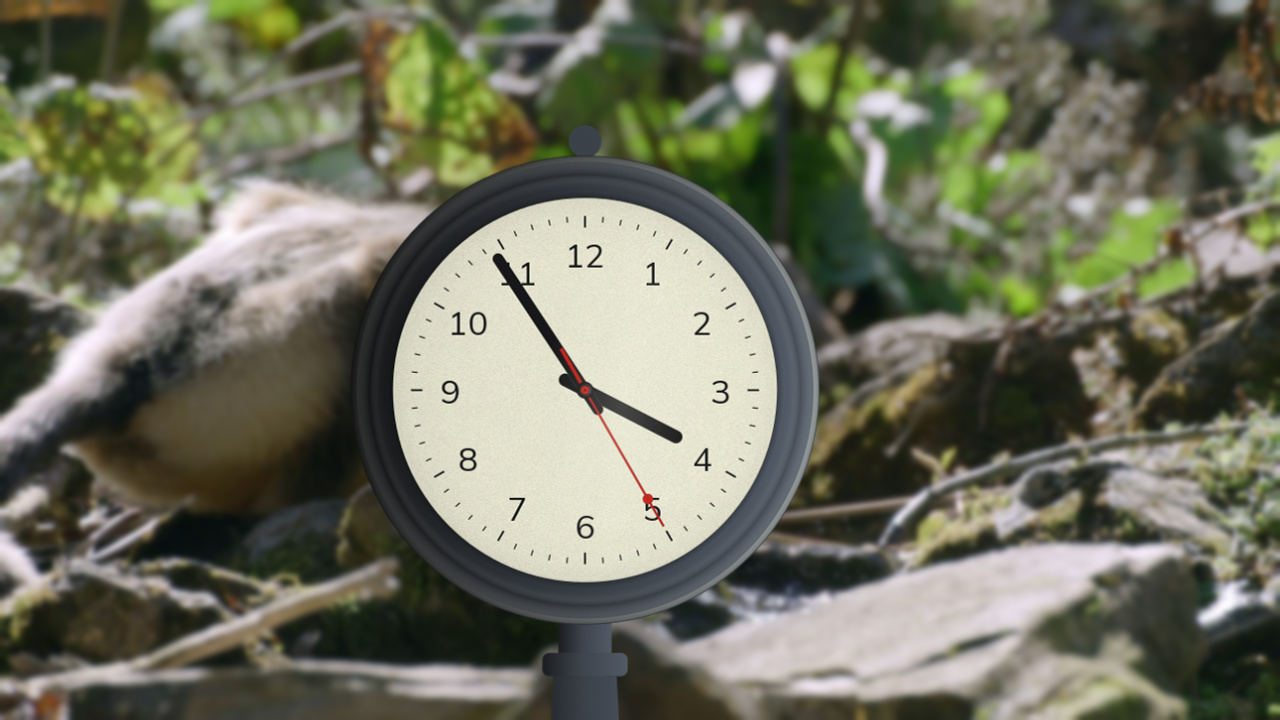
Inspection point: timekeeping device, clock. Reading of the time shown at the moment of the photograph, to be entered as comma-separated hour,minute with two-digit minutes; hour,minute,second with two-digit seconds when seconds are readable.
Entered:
3,54,25
